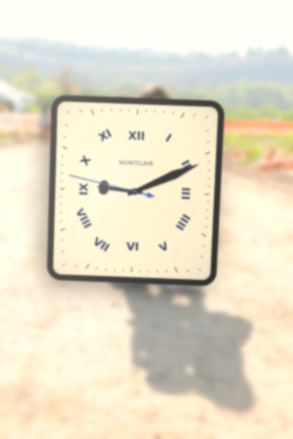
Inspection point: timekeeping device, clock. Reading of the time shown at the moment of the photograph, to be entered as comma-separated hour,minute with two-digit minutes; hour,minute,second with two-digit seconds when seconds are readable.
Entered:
9,10,47
